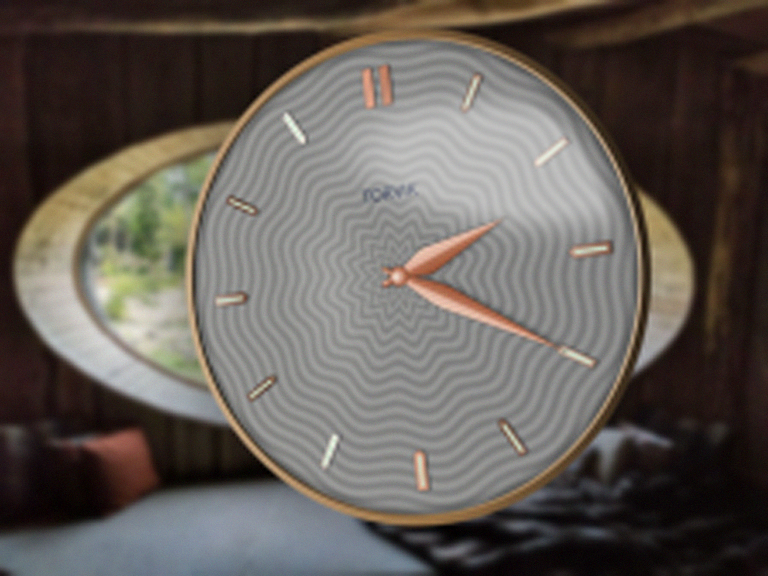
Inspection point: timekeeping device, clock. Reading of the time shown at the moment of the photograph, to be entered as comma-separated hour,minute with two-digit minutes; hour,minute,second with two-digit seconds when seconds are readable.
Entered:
2,20
